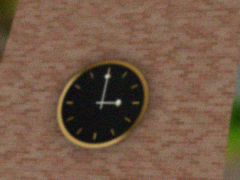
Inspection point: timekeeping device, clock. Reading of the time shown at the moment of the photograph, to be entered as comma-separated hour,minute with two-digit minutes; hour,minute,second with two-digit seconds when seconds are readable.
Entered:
3,00
